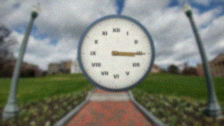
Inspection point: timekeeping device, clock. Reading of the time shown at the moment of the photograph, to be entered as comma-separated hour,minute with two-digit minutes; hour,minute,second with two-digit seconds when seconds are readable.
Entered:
3,15
